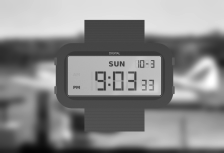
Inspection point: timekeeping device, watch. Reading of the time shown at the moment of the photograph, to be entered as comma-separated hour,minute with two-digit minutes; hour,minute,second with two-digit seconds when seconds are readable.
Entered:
9,03,33
